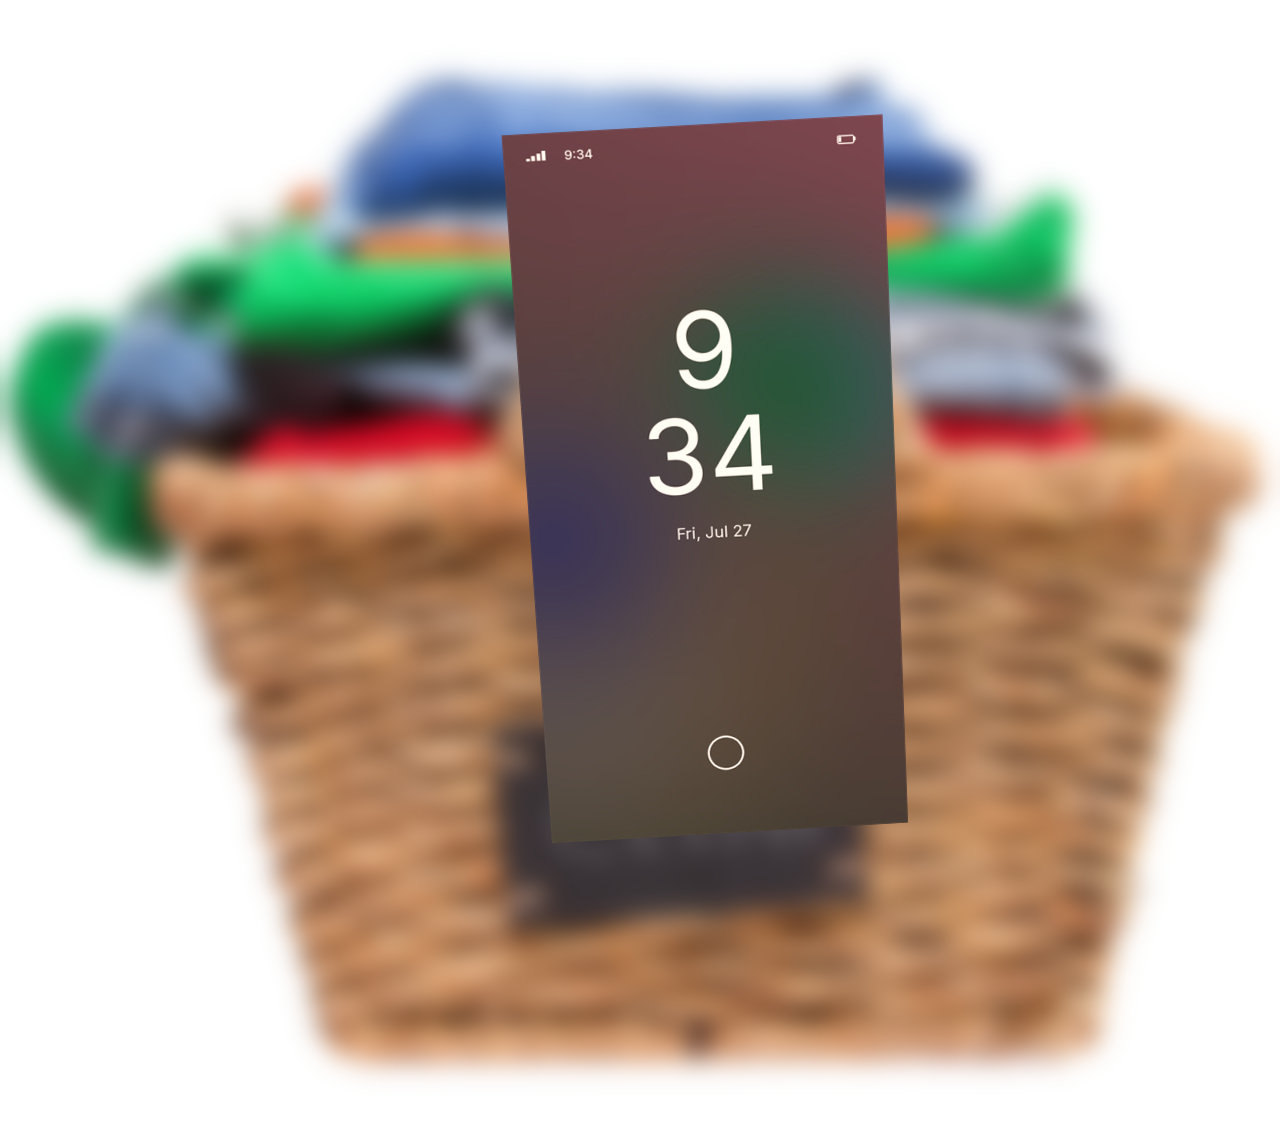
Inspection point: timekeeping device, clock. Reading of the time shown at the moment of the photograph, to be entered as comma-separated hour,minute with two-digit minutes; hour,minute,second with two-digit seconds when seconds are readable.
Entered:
9,34
